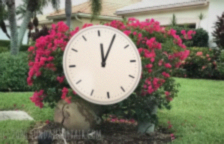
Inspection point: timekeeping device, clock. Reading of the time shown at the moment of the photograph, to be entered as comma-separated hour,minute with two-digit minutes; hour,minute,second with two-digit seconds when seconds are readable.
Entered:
12,05
